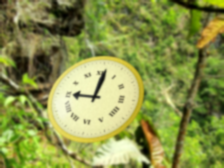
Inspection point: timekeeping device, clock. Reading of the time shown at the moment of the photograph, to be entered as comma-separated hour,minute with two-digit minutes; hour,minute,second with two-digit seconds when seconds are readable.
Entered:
9,01
